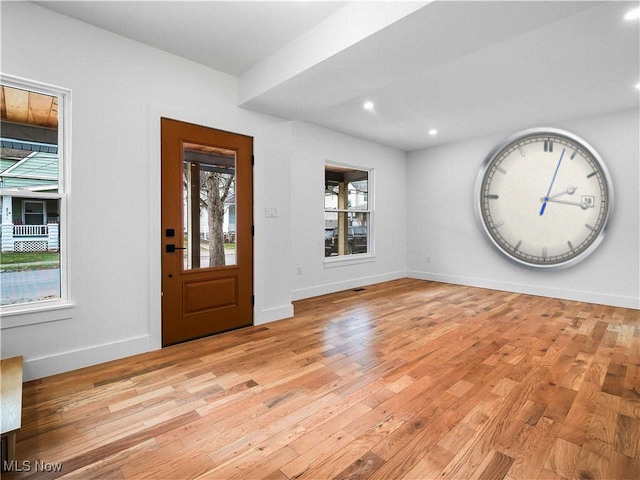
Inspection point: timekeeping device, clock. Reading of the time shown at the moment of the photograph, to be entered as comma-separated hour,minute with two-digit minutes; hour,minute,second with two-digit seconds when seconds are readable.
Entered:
2,16,03
